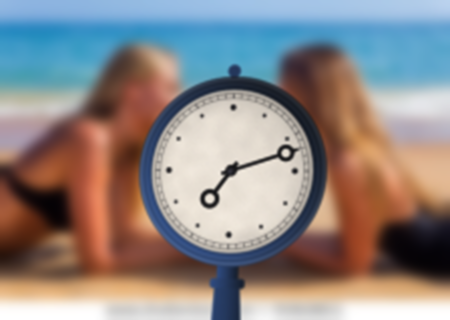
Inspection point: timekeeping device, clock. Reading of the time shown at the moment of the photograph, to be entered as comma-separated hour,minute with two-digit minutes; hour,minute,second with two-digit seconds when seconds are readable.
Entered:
7,12
